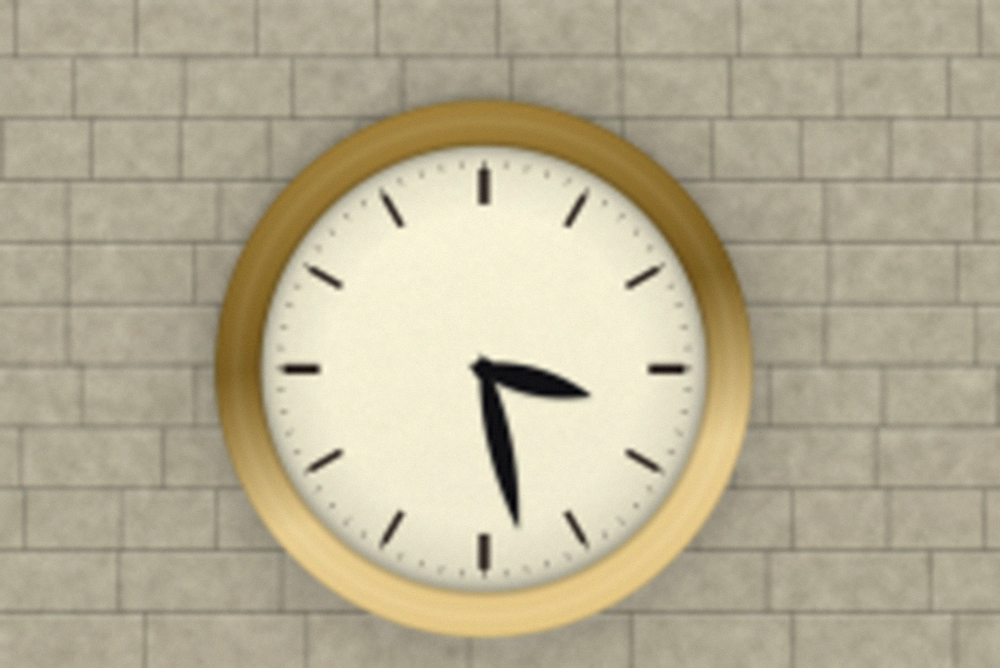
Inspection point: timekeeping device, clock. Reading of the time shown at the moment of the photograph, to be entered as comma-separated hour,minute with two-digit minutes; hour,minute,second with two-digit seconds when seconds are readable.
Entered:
3,28
